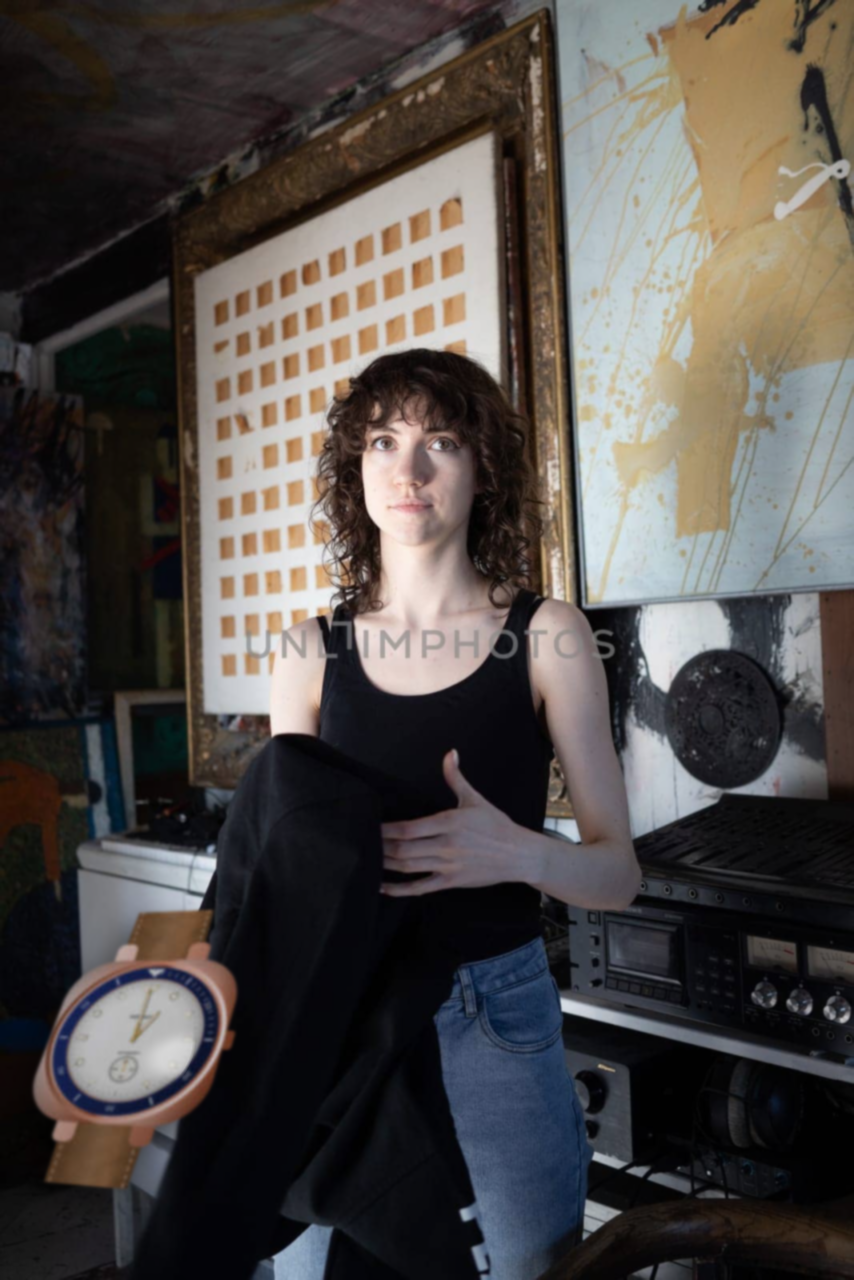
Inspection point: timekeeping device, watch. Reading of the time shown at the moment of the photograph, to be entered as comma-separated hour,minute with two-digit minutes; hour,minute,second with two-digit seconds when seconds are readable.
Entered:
1,00
